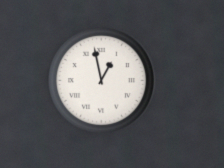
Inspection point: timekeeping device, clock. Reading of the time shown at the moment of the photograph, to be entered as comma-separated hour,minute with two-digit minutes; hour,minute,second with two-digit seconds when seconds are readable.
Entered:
12,58
